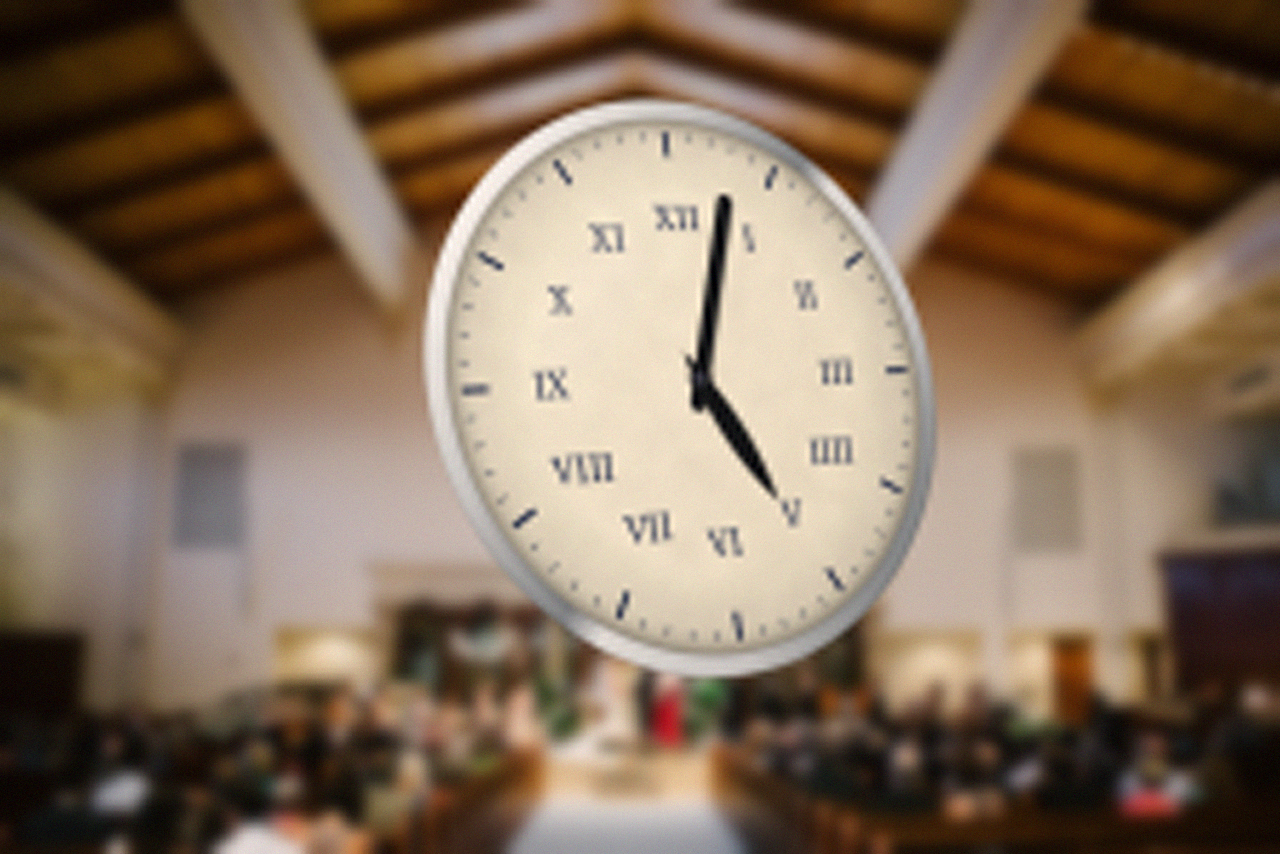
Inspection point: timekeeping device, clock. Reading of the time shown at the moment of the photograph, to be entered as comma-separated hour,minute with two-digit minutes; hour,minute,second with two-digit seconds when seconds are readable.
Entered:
5,03
